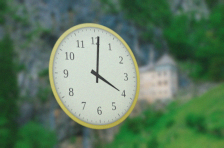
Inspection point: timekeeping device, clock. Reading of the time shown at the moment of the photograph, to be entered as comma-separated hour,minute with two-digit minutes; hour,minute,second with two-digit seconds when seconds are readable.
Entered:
4,01
